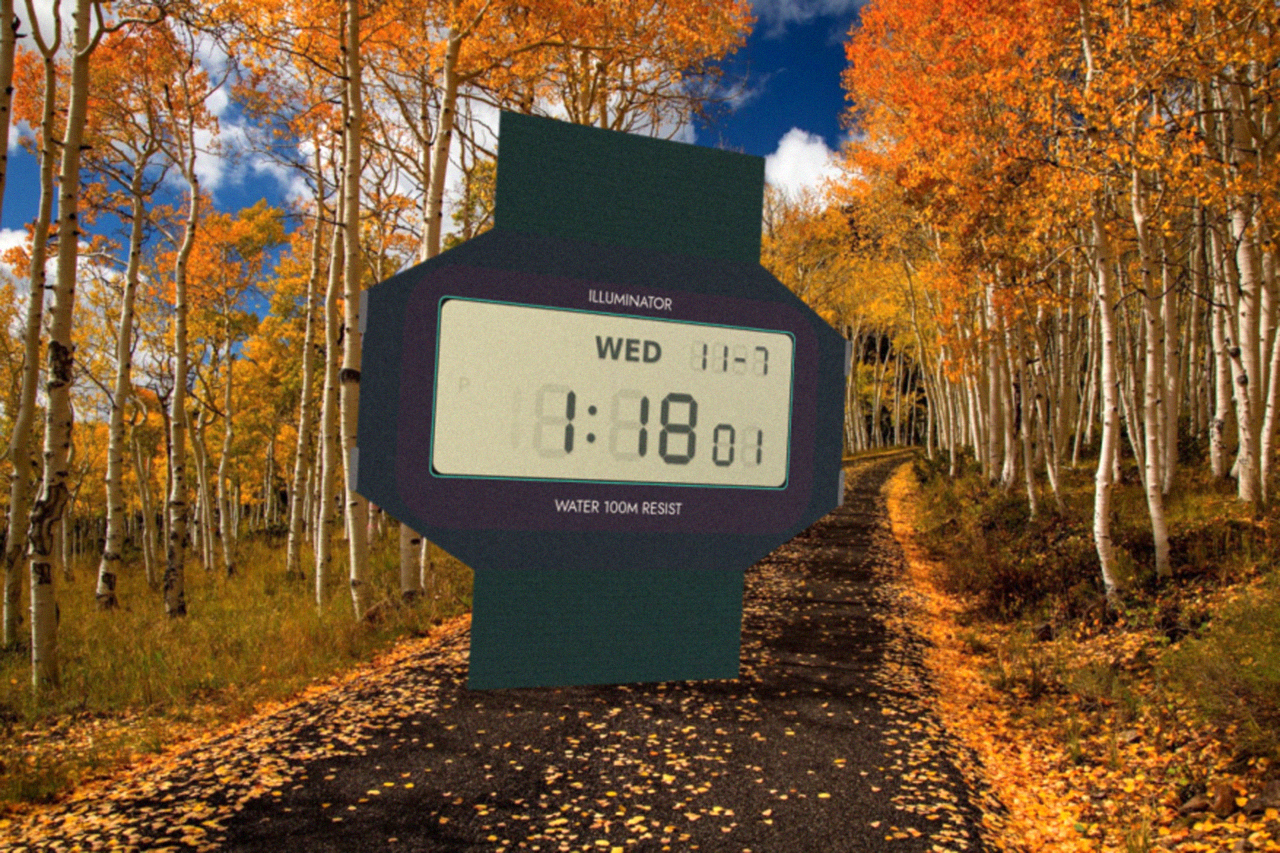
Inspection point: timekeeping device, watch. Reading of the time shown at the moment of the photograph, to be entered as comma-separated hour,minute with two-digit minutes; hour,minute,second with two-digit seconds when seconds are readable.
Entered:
1,18,01
